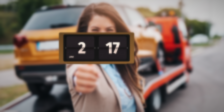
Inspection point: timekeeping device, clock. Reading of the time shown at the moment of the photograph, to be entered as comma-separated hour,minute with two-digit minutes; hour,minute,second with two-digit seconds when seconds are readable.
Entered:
2,17
